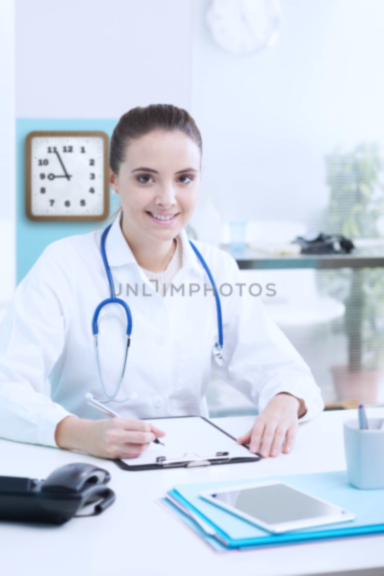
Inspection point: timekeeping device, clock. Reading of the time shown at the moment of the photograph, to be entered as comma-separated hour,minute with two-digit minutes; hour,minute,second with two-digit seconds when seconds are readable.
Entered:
8,56
